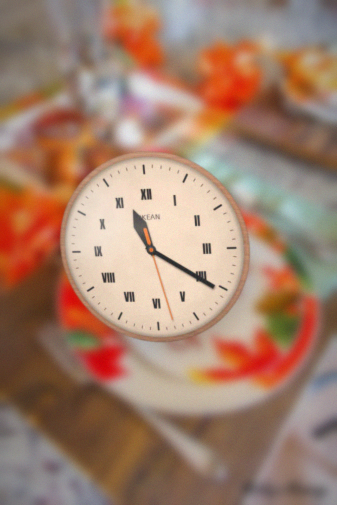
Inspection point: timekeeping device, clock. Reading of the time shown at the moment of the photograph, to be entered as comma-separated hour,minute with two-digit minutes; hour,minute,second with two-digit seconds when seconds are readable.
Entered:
11,20,28
